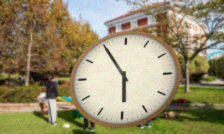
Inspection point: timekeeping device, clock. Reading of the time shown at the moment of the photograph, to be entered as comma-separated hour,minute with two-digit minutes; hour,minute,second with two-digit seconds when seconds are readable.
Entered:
5,55
